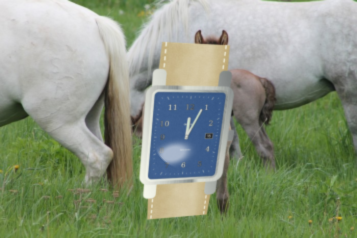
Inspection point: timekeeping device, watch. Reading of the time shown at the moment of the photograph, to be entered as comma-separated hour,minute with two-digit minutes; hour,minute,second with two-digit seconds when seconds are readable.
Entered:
12,04
